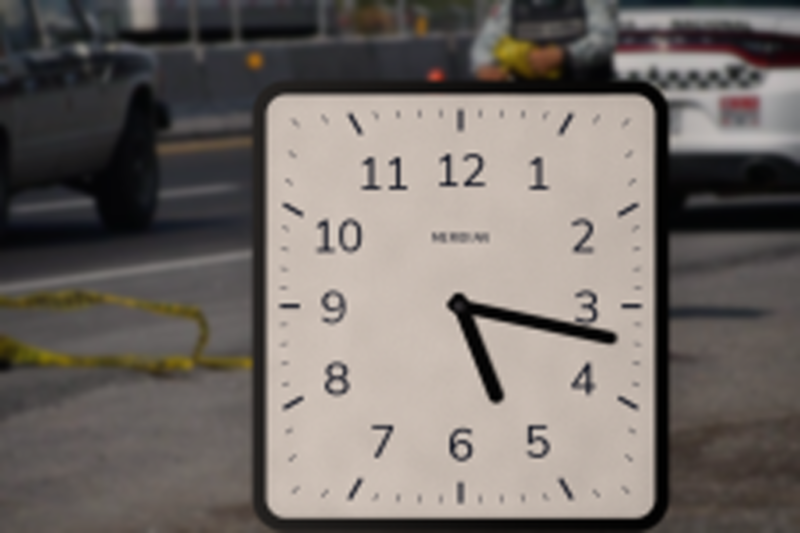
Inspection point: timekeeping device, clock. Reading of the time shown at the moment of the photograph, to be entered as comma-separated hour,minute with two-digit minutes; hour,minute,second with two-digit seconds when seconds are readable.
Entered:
5,17
